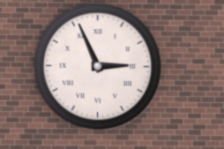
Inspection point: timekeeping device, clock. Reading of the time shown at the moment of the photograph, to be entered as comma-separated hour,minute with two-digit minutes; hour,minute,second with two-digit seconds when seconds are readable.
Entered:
2,56
